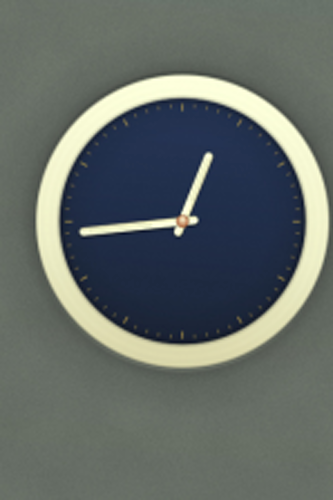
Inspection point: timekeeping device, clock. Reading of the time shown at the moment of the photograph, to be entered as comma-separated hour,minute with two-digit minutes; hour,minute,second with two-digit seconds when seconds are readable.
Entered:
12,44
